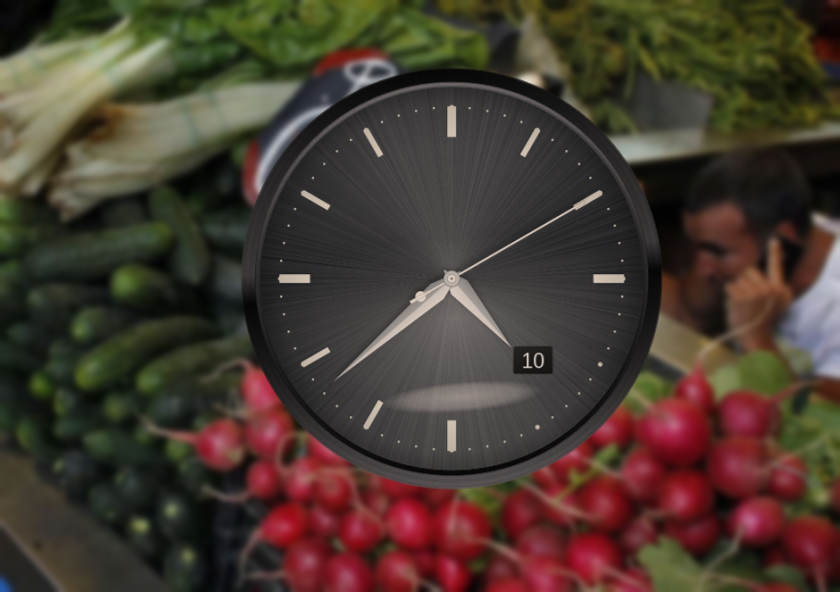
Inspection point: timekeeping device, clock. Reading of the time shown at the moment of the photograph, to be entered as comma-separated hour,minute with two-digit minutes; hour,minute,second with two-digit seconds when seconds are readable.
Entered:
4,38,10
